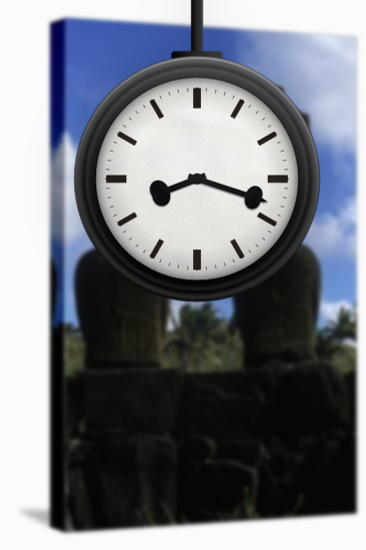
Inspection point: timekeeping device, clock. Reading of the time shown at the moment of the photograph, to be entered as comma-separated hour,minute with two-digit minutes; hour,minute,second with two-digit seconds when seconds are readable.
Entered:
8,18
